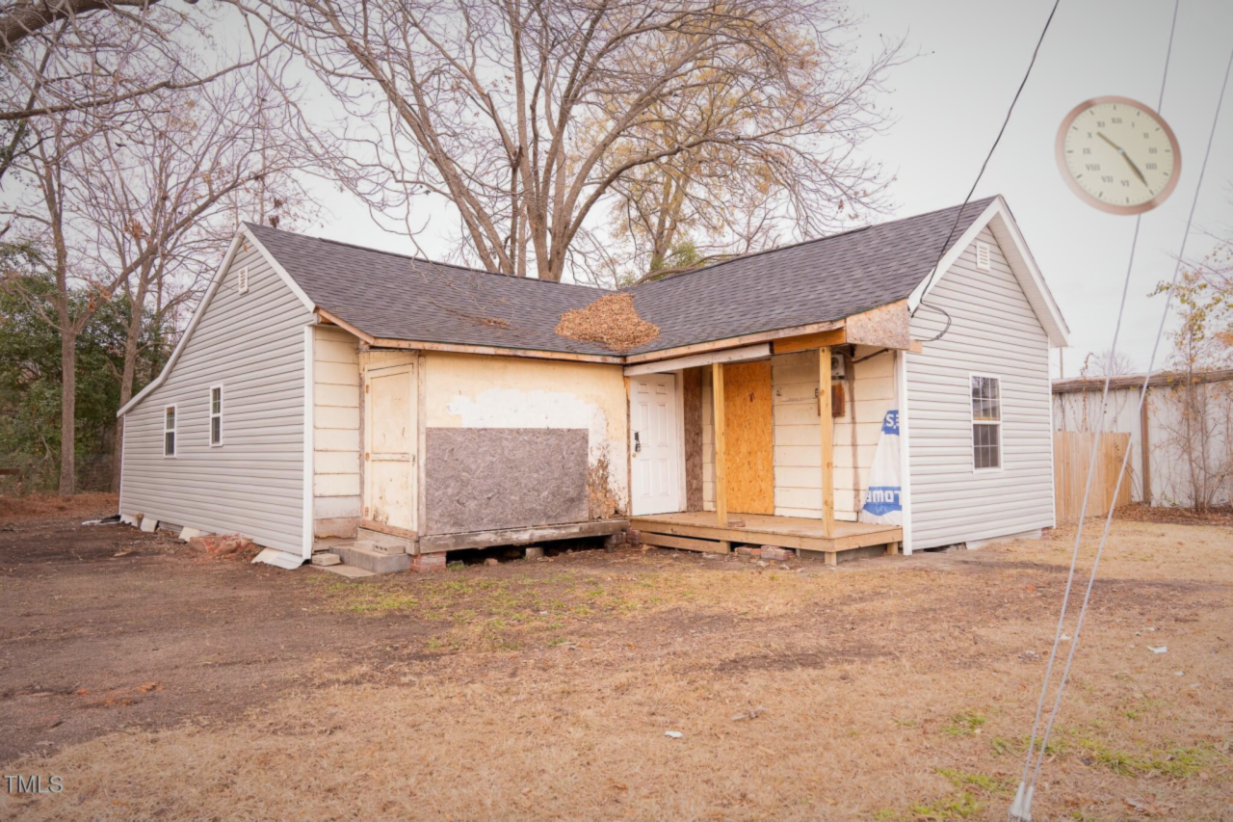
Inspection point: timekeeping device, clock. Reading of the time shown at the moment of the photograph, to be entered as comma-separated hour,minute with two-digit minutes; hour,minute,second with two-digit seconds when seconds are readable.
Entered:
10,25
